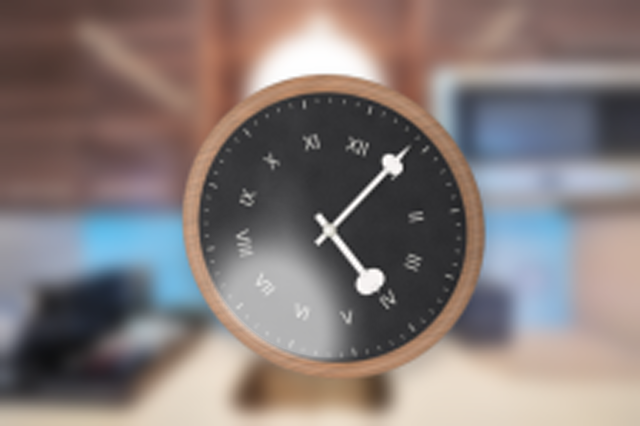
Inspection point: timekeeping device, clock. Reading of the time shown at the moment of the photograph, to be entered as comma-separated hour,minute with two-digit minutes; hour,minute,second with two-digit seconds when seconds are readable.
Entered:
4,04
